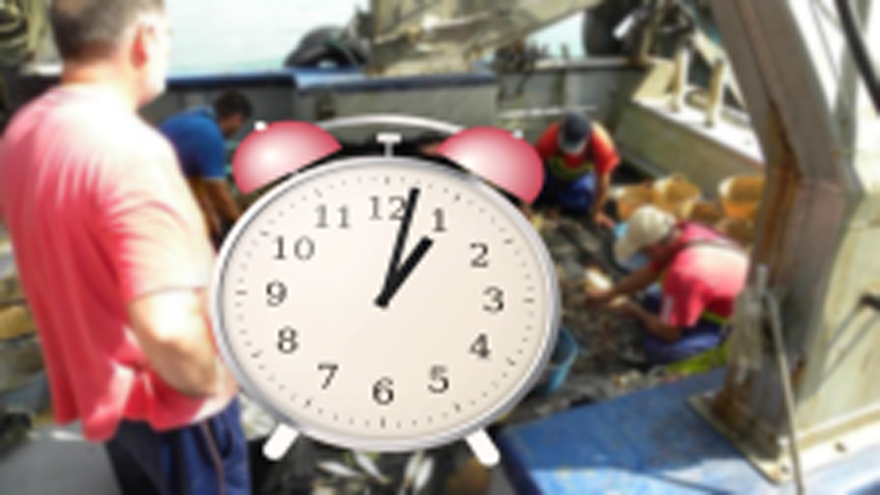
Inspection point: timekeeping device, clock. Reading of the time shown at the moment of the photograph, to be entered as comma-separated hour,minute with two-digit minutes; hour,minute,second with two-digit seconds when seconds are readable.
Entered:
1,02
